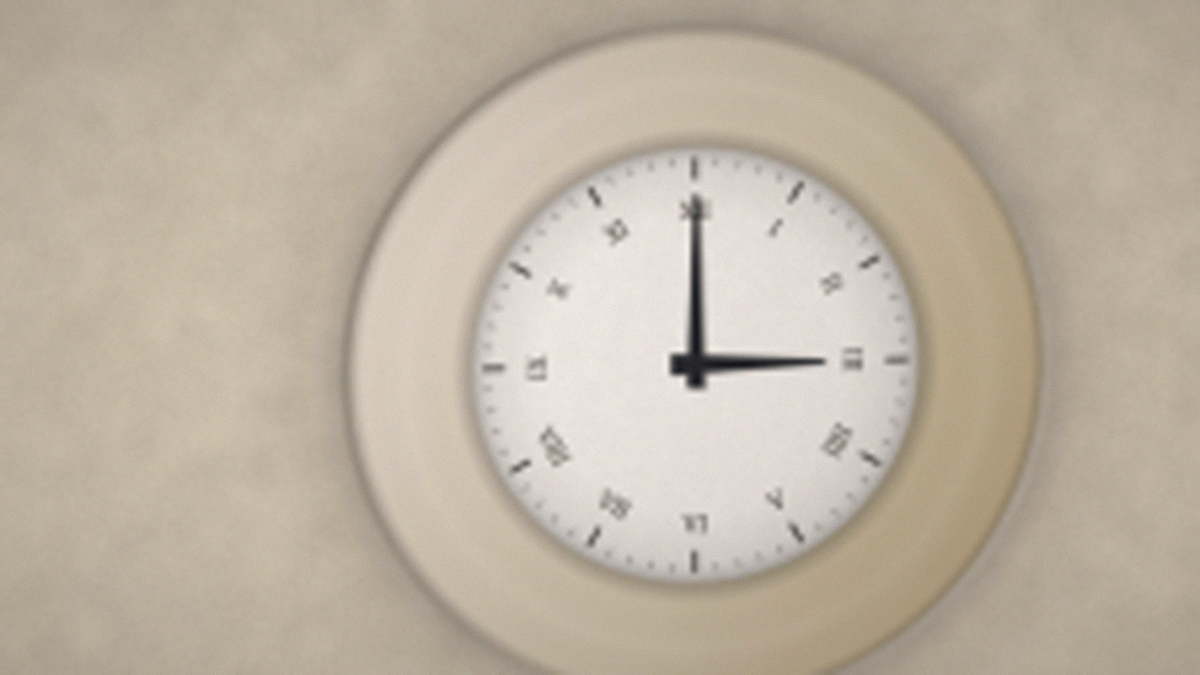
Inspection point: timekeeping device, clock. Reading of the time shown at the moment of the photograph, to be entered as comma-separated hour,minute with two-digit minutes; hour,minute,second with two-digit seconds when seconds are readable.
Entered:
3,00
